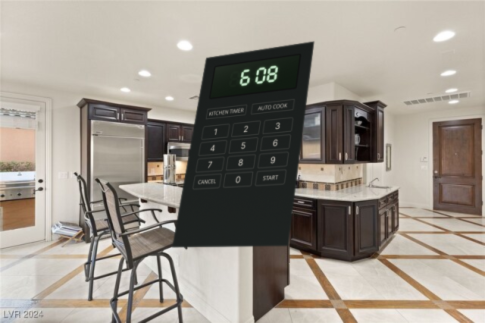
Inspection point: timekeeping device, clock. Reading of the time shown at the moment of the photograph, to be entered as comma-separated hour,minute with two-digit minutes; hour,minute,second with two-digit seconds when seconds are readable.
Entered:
6,08
